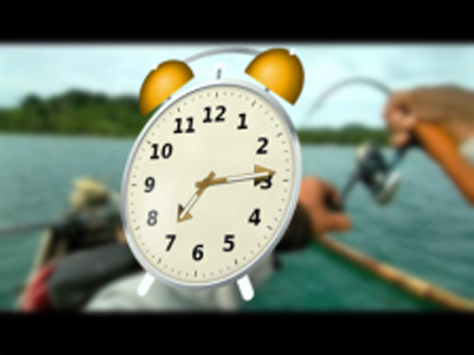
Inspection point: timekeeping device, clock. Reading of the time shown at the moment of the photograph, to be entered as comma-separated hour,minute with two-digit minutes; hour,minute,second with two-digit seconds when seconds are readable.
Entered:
7,14
